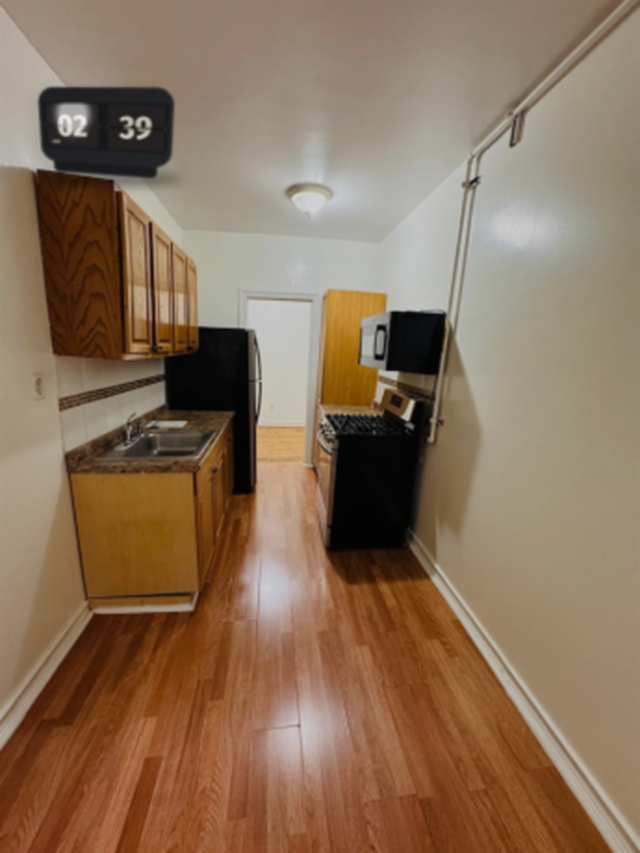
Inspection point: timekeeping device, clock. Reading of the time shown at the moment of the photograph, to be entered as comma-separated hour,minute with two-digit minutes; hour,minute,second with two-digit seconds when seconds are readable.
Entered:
2,39
